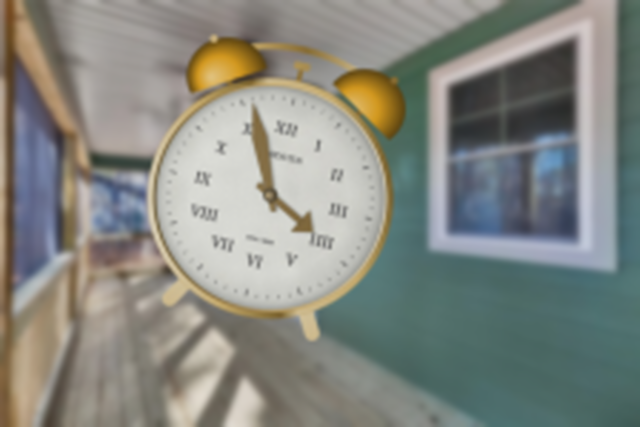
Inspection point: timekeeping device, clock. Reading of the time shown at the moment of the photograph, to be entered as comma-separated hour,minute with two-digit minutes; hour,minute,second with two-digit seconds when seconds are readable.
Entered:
3,56
